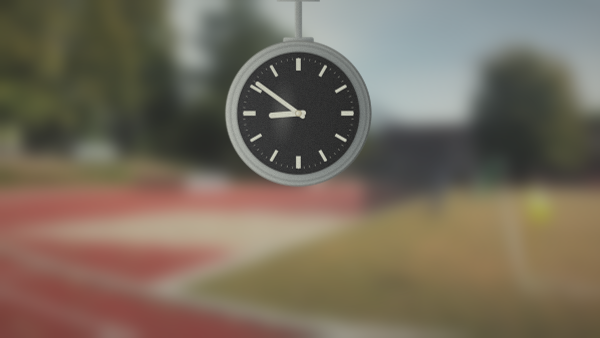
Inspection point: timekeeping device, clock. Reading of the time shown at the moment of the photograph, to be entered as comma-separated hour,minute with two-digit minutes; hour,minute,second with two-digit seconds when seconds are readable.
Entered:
8,51
